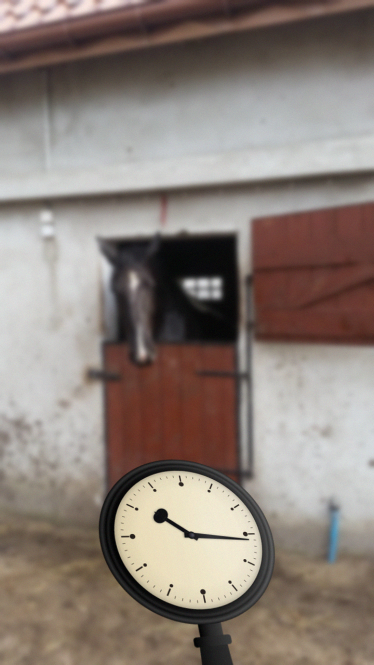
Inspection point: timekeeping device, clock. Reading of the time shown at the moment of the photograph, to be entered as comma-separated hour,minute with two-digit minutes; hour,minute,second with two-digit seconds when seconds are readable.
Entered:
10,16
